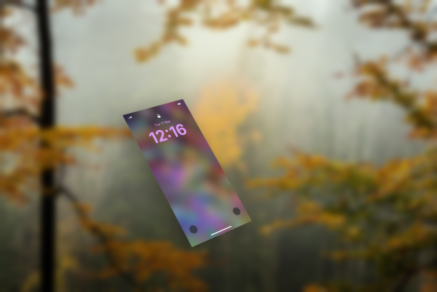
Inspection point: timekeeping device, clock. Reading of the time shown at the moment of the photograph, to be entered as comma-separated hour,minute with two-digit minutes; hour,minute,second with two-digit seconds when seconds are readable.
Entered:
12,16
